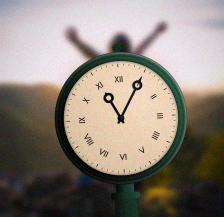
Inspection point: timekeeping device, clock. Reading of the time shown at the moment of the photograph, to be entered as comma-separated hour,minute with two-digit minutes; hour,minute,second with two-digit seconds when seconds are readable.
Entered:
11,05
